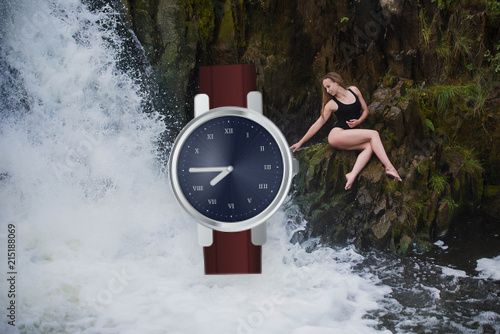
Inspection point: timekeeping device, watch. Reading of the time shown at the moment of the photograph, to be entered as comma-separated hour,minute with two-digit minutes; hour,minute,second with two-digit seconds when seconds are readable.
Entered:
7,45
